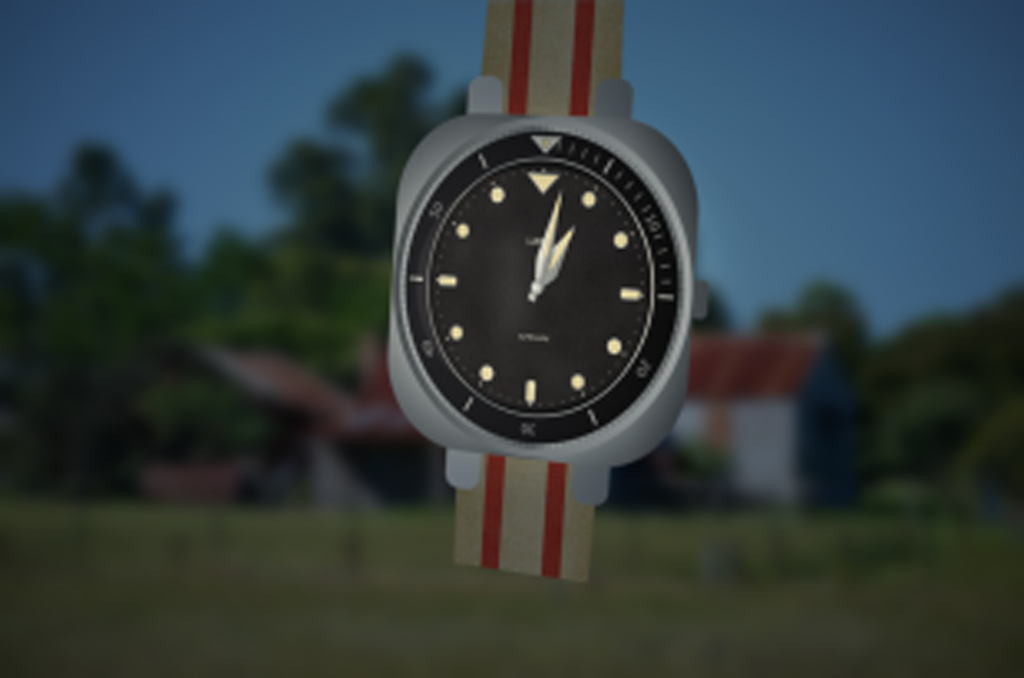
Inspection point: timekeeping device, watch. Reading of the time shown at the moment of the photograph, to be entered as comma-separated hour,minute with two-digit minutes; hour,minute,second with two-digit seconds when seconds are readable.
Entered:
1,02
